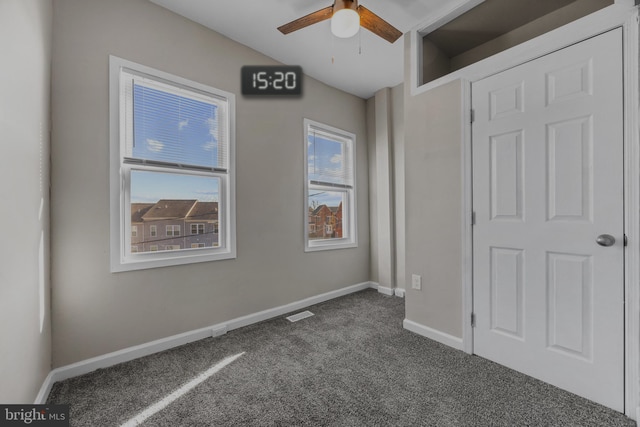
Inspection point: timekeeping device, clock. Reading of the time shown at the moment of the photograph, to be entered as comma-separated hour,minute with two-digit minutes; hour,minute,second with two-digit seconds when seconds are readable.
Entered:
15,20
